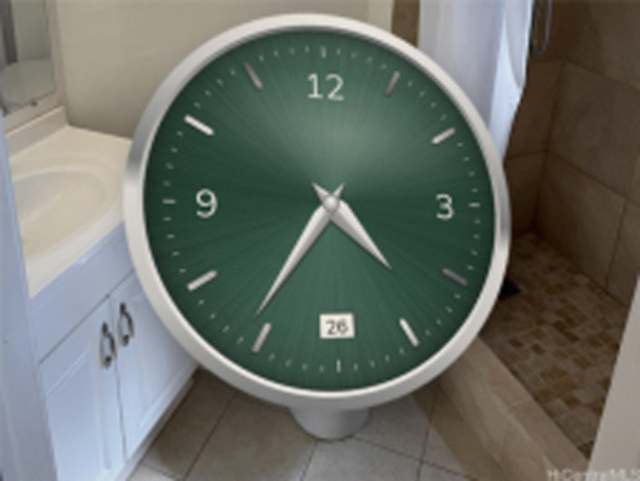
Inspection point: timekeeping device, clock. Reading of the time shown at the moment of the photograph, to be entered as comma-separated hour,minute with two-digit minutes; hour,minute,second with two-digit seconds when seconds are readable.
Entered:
4,36
